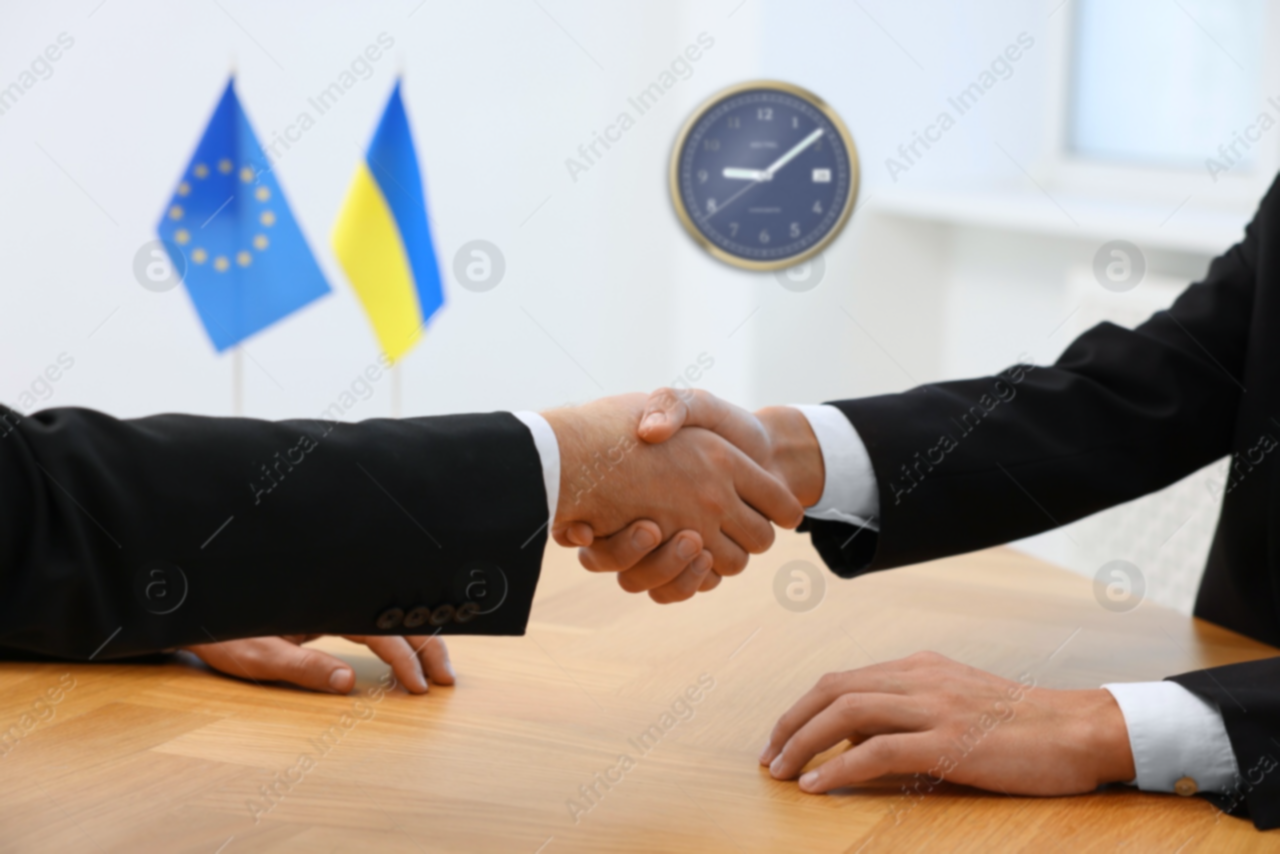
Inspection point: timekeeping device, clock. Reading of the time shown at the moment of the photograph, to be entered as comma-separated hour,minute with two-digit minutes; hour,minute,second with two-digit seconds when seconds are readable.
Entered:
9,08,39
